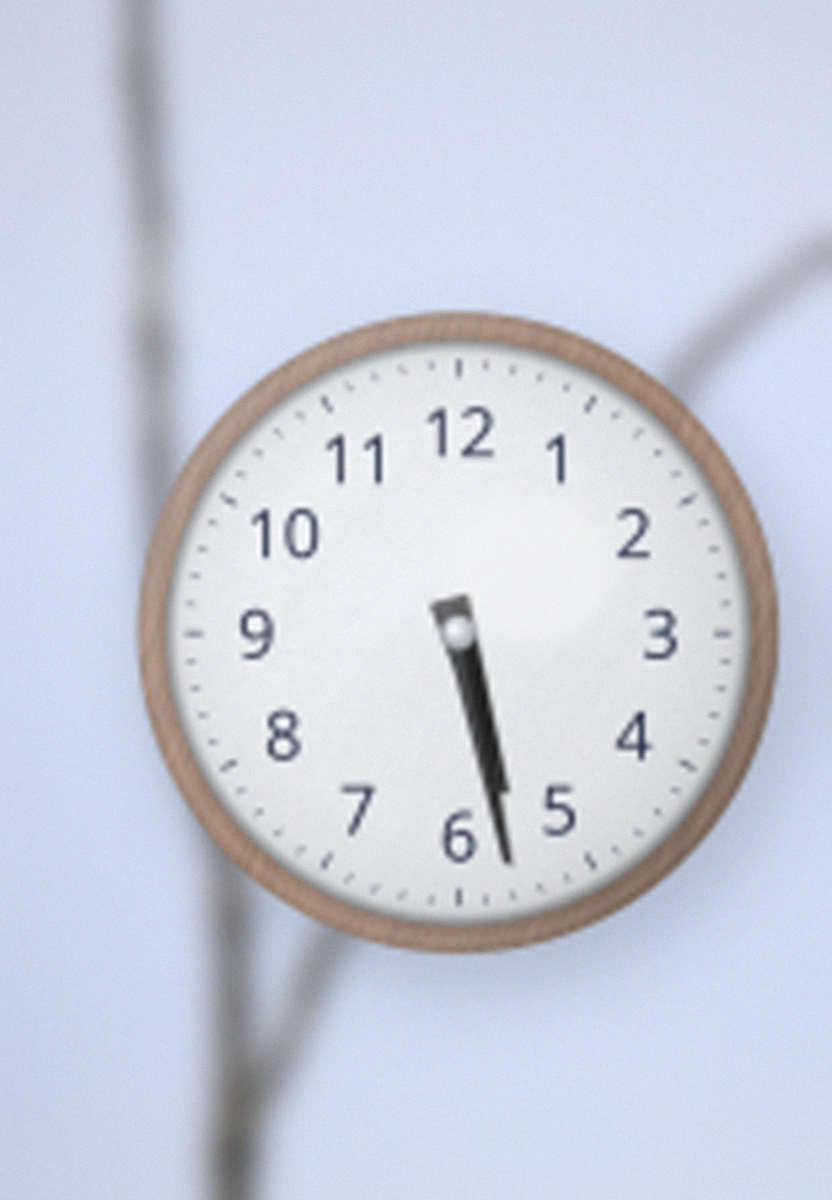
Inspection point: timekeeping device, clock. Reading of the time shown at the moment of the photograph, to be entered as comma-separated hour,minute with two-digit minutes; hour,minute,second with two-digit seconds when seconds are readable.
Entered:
5,28
